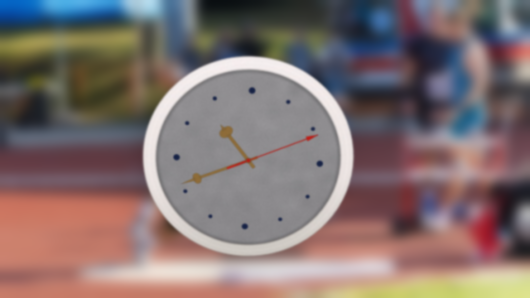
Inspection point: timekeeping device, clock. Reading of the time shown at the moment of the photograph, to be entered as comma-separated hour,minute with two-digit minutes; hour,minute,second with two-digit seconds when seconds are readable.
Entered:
10,41,11
